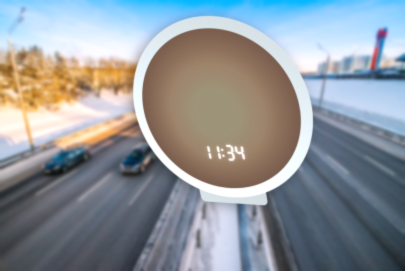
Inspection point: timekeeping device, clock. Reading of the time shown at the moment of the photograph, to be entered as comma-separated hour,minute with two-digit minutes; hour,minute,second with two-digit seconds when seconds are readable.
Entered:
11,34
